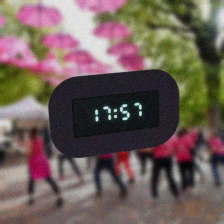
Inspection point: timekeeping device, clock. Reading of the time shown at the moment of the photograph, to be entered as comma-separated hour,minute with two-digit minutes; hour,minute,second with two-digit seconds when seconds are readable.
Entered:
17,57
